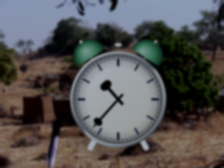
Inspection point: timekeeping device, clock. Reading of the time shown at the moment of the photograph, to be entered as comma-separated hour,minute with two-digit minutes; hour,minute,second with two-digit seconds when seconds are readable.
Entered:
10,37
